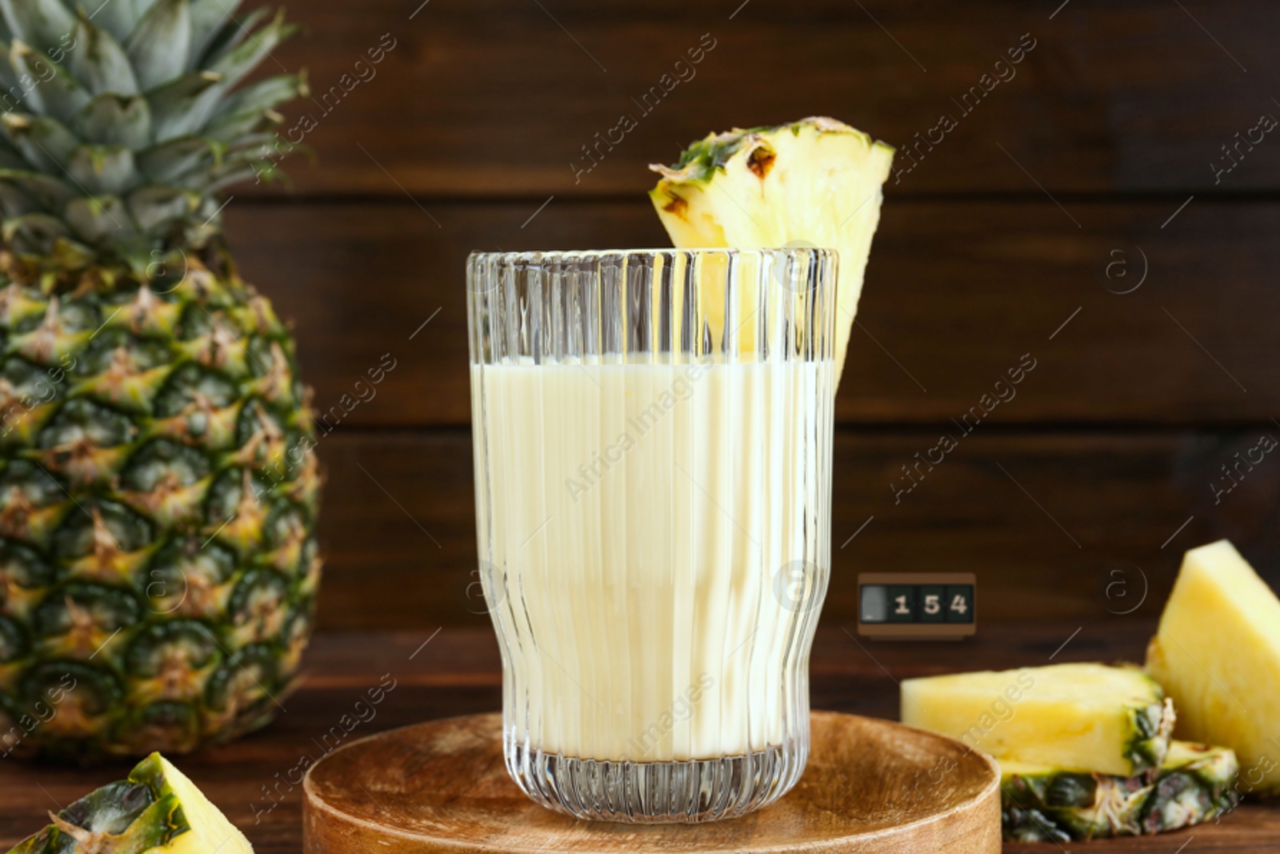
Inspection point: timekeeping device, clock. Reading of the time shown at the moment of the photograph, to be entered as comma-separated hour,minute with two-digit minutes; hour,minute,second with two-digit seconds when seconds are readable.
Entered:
1,54
